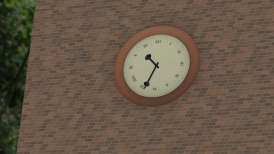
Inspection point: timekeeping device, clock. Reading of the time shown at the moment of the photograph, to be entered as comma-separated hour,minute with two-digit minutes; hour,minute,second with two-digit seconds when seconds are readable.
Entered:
10,34
